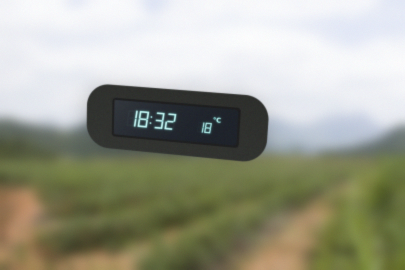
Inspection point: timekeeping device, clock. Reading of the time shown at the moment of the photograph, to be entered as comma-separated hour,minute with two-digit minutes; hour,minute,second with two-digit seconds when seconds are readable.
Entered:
18,32
